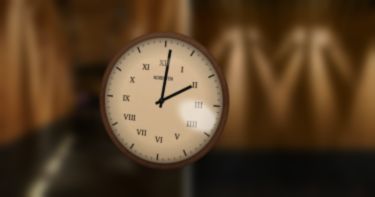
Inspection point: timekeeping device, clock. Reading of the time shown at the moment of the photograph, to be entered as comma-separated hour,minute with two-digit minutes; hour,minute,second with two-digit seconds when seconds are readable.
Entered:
2,01
